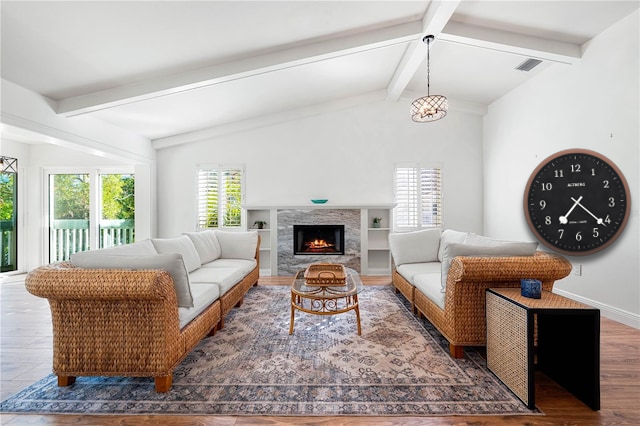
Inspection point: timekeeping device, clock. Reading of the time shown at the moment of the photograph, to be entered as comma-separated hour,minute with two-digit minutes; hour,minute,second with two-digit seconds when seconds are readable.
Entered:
7,22
